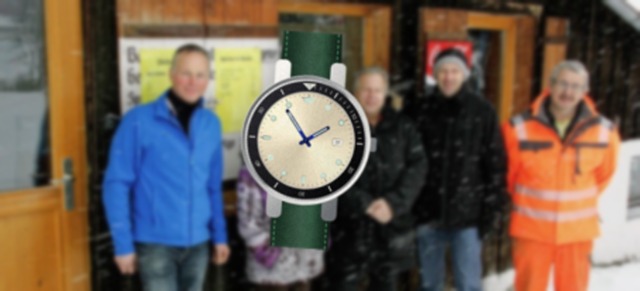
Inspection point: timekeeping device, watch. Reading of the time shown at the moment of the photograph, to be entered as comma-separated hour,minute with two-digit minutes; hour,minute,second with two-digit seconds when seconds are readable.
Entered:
1,54
